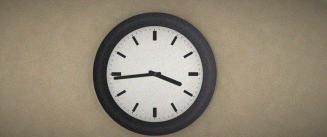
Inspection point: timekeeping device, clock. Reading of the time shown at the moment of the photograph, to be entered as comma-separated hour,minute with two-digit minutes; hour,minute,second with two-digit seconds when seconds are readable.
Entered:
3,44
